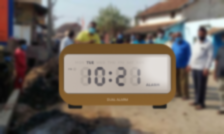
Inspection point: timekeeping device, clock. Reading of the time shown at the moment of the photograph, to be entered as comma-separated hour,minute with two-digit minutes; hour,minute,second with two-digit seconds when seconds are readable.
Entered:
10,21
